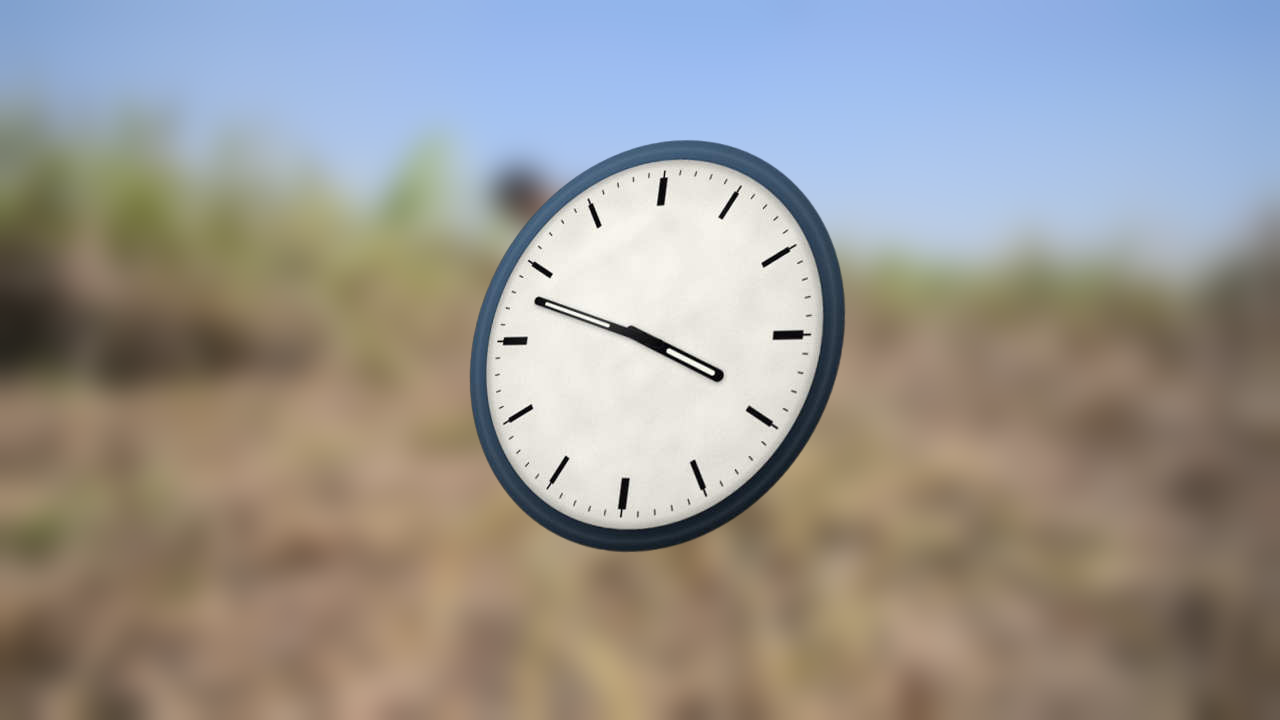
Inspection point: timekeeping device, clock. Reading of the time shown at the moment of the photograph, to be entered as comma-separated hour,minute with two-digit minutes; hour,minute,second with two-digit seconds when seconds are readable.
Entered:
3,48
